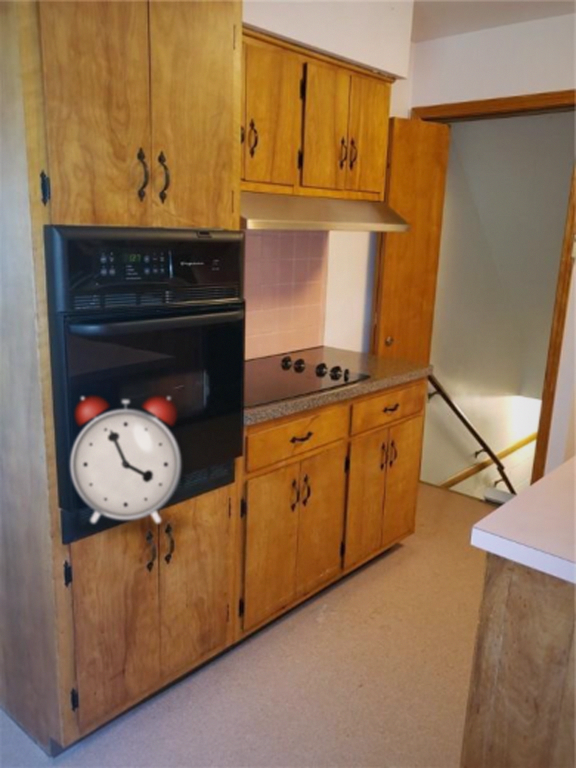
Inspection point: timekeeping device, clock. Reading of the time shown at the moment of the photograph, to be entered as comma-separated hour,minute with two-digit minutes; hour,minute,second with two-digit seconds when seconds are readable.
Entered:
3,56
